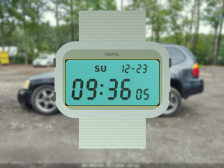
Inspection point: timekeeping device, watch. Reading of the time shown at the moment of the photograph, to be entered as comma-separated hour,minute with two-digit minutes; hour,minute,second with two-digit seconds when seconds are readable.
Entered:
9,36,05
